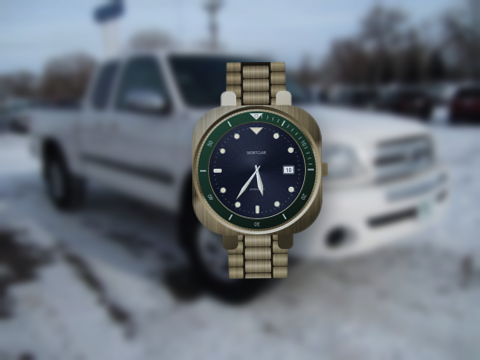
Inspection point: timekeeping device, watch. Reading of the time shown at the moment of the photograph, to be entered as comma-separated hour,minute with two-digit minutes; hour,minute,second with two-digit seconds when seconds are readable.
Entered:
5,36
